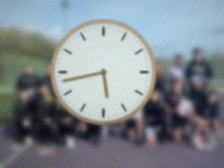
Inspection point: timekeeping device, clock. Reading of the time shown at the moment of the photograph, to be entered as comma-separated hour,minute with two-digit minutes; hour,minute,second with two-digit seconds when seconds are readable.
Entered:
5,43
